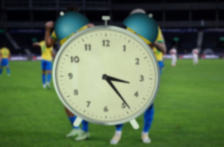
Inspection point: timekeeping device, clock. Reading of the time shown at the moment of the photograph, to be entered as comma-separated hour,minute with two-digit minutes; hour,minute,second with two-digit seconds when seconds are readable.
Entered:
3,24
